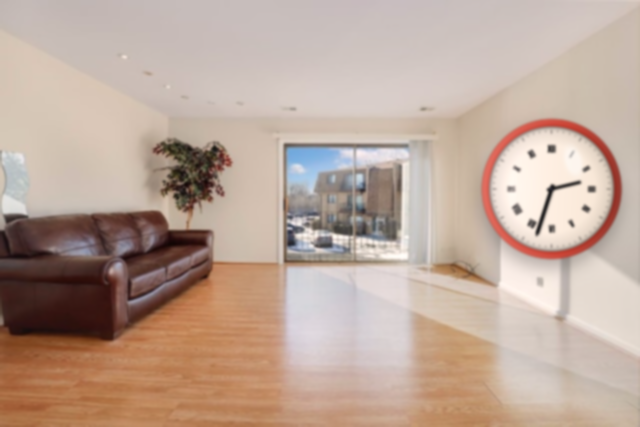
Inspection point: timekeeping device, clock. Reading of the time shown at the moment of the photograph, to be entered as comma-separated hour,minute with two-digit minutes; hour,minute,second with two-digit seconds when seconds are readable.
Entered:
2,33
